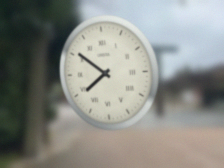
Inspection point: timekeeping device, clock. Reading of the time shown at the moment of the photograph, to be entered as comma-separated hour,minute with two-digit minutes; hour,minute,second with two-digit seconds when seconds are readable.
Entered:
7,51
